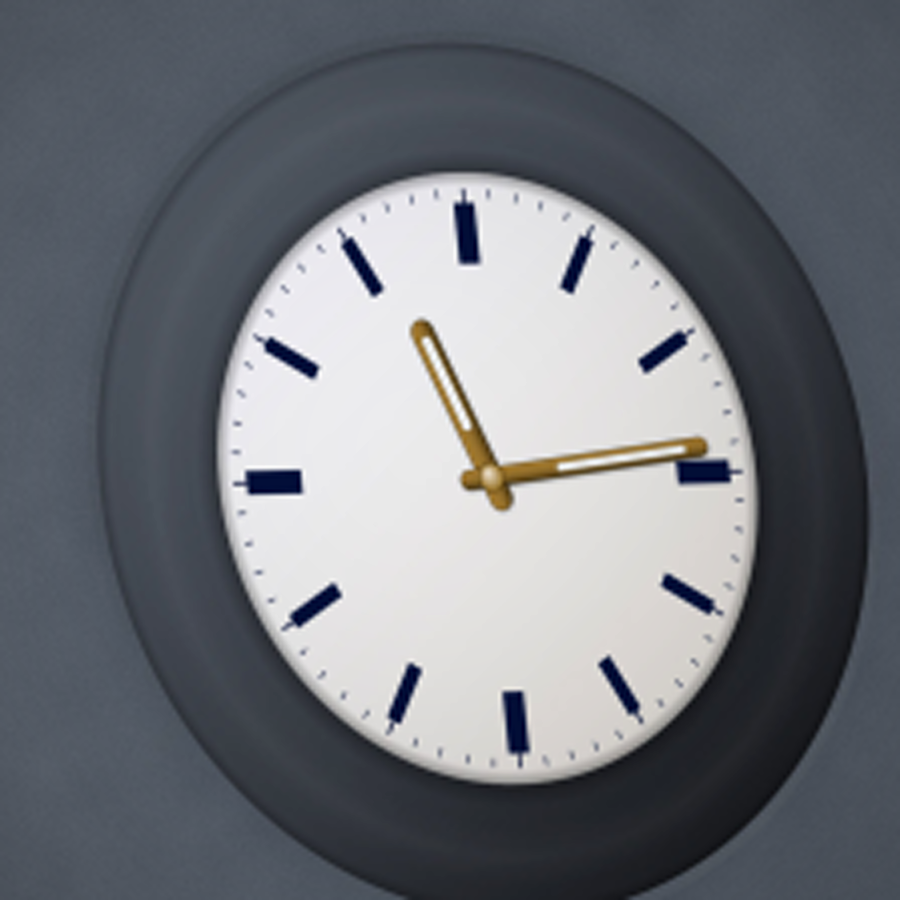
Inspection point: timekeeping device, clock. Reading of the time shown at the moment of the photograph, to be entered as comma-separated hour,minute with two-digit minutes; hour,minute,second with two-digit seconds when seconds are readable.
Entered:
11,14
